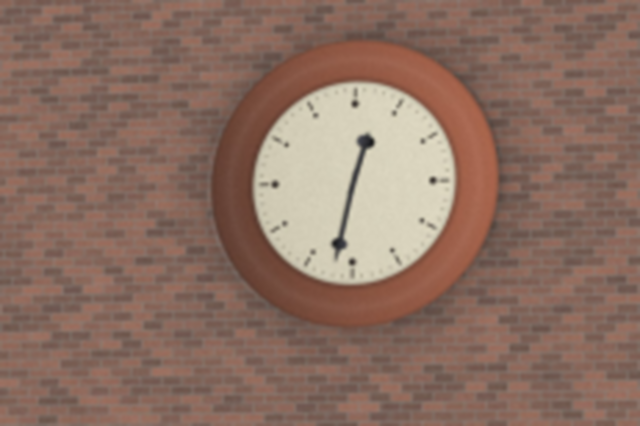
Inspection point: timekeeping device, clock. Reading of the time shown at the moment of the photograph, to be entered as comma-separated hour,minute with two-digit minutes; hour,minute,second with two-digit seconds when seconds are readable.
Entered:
12,32
